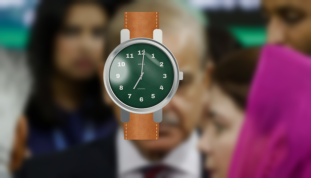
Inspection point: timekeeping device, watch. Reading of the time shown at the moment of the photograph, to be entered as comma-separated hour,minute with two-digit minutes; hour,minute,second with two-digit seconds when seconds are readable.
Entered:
7,01
